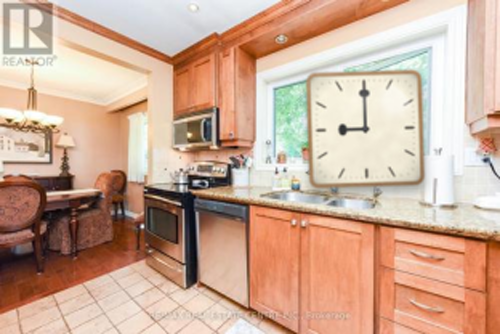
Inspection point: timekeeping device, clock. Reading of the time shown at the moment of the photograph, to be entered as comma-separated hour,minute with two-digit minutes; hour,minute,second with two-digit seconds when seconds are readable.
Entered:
9,00
